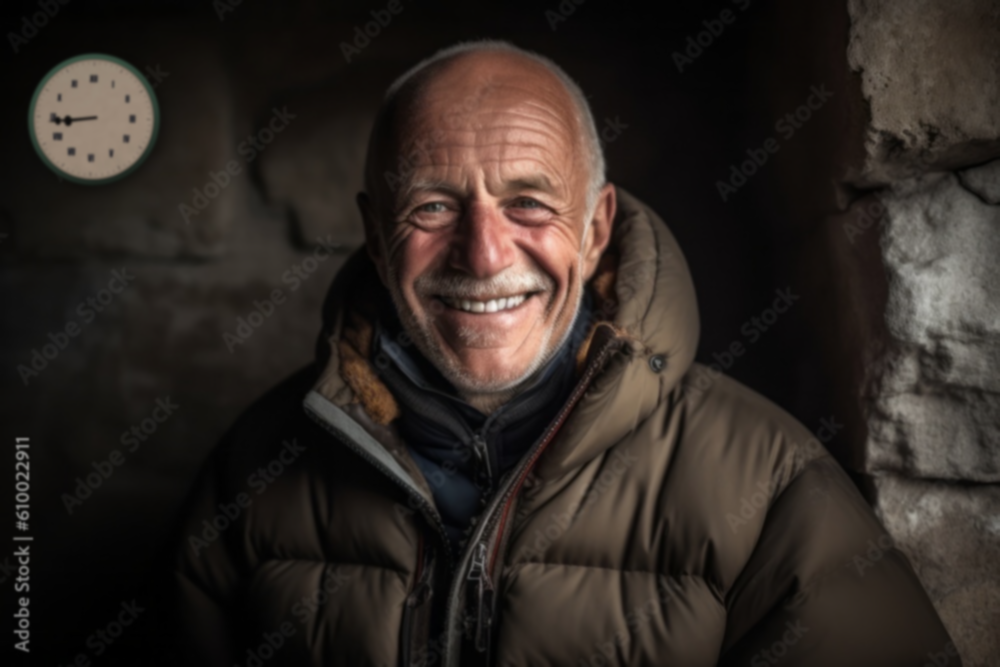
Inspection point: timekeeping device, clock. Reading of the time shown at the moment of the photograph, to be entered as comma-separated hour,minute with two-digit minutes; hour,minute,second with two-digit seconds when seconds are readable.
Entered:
8,44
